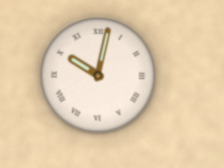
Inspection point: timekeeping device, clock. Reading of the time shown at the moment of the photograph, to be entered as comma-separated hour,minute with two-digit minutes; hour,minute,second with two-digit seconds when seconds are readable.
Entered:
10,02
